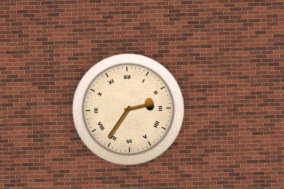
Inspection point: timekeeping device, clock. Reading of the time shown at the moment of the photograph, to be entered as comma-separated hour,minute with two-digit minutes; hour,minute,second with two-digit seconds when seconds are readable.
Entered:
2,36
